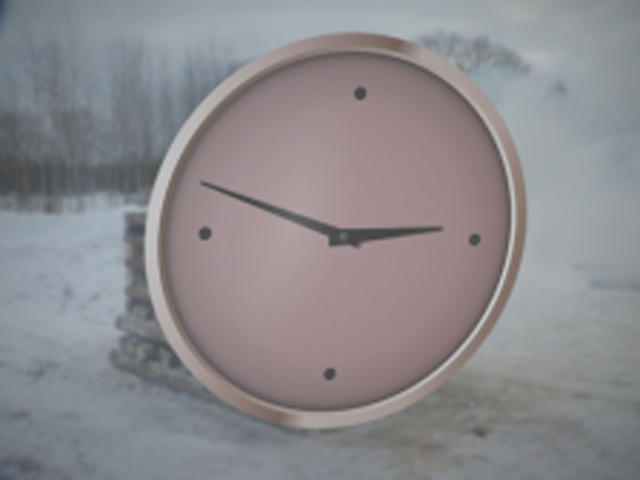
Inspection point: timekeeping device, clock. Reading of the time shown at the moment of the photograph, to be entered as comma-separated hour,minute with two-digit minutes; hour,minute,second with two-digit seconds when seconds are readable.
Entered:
2,48
